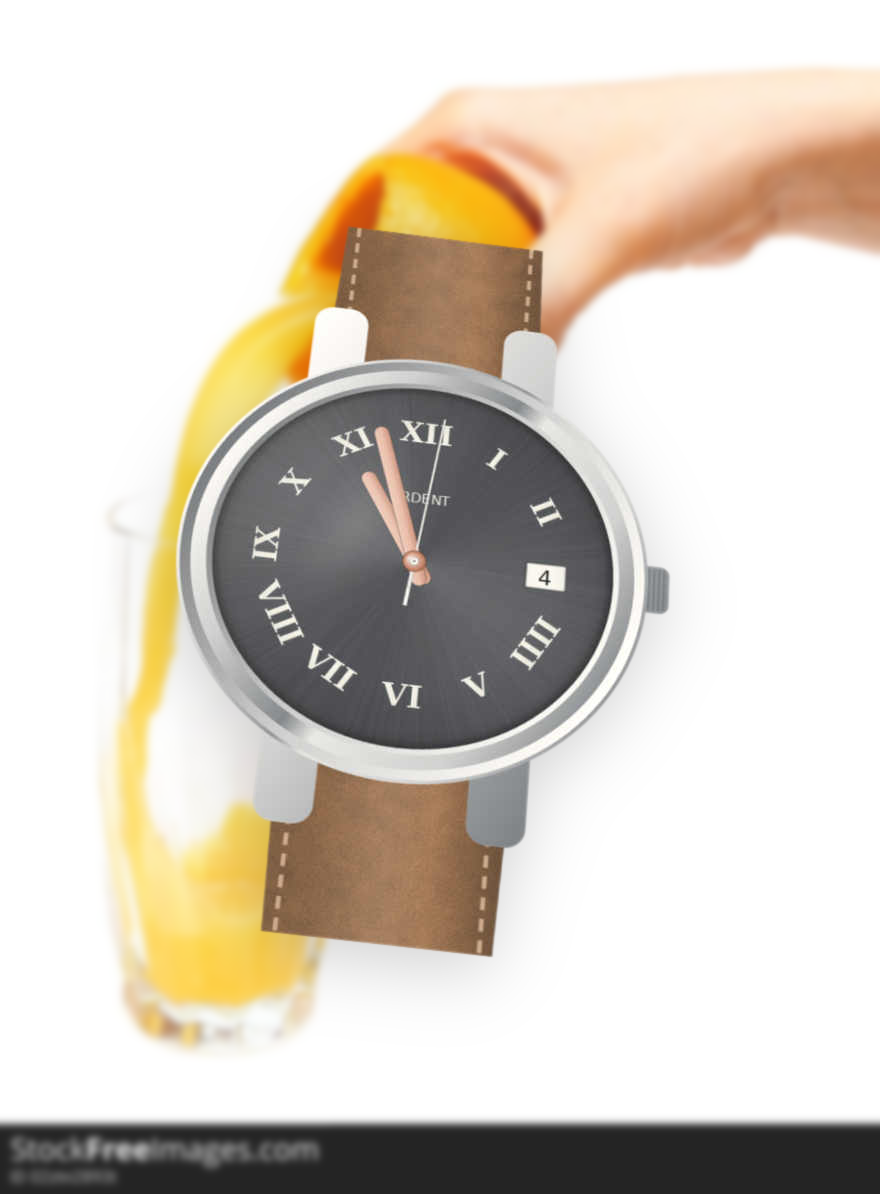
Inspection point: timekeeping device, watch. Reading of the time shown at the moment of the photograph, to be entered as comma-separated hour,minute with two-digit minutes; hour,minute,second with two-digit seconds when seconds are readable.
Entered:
10,57,01
